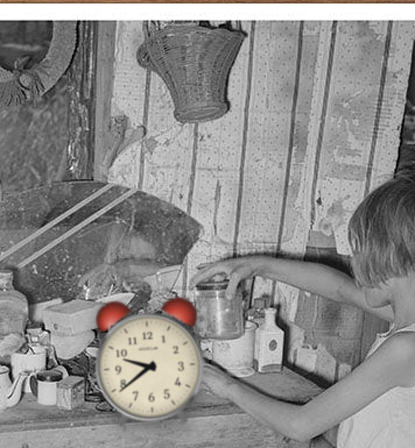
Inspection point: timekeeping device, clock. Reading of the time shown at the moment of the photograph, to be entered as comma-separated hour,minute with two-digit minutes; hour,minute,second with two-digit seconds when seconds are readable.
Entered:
9,39
